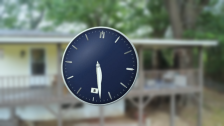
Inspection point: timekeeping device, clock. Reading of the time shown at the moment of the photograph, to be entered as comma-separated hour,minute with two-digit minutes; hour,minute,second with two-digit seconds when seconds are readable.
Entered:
5,28
